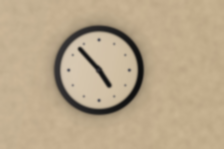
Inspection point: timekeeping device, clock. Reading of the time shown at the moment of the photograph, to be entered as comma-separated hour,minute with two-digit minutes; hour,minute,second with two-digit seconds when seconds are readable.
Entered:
4,53
